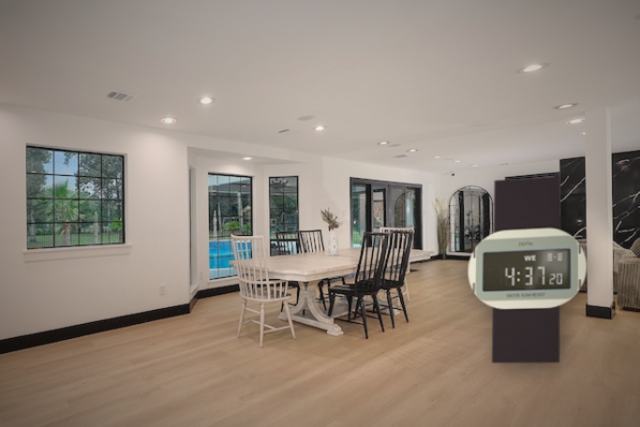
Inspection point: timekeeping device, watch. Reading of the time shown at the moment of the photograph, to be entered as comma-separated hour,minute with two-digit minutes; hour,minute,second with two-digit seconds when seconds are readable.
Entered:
4,37,20
